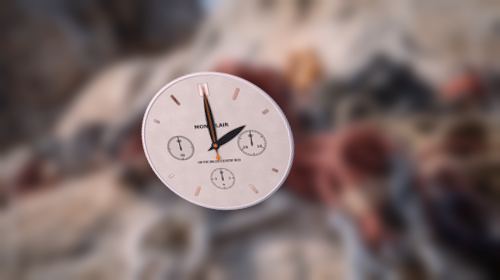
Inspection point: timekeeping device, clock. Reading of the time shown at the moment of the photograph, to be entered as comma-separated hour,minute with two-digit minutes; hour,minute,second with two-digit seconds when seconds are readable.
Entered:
2,00
